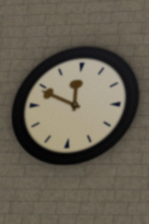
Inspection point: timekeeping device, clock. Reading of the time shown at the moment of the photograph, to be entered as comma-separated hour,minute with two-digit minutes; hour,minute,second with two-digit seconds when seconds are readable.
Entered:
11,49
